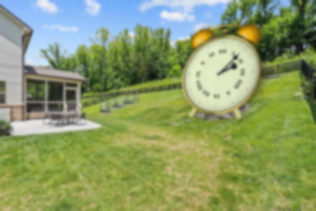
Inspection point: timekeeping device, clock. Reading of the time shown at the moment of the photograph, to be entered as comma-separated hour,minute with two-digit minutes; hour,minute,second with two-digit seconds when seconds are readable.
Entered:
2,07
